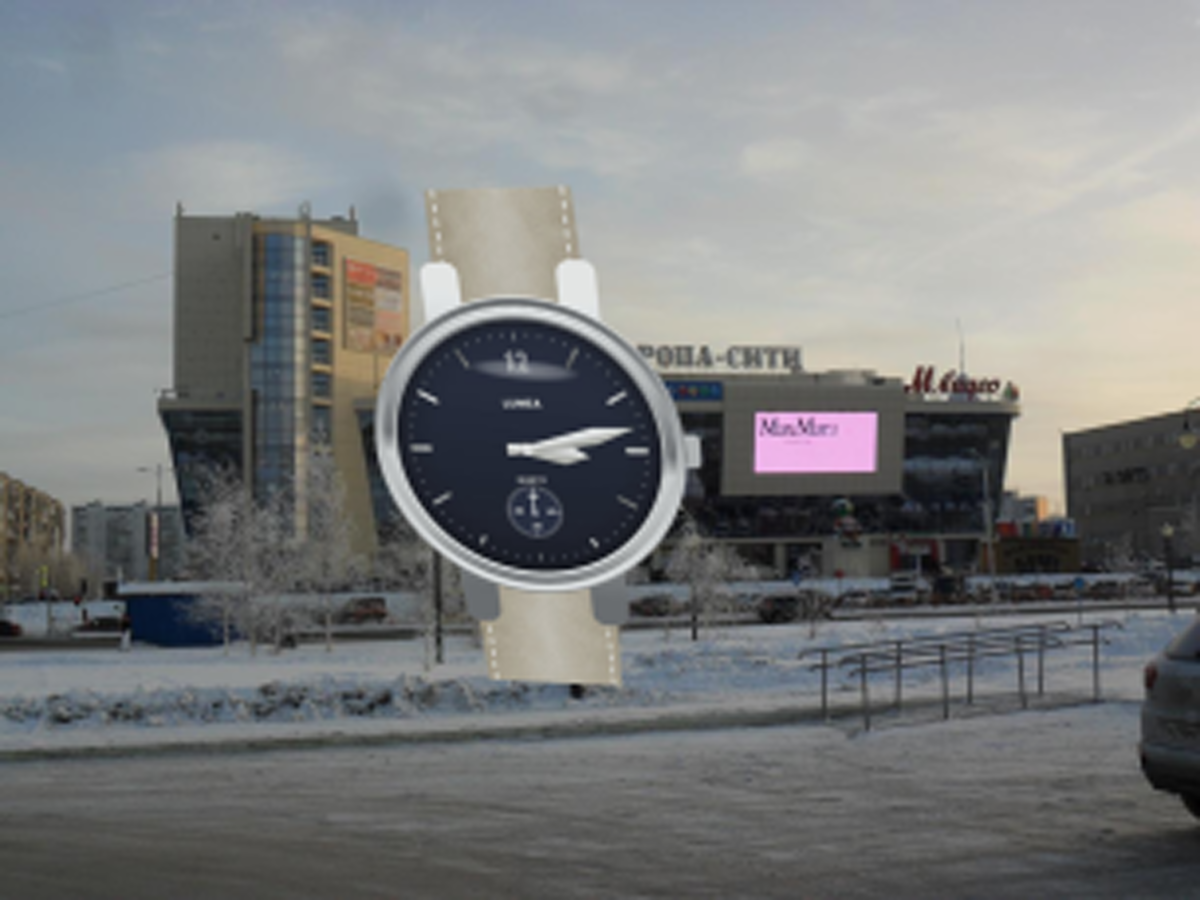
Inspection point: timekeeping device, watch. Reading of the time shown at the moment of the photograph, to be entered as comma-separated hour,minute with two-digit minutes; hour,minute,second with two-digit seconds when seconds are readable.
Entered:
3,13
